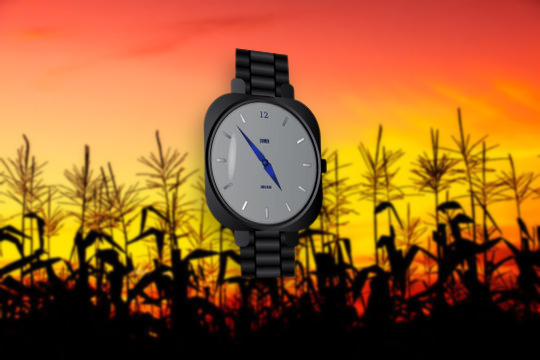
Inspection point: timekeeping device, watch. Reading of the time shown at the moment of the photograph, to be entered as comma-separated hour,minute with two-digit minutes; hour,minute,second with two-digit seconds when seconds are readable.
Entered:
4,53
